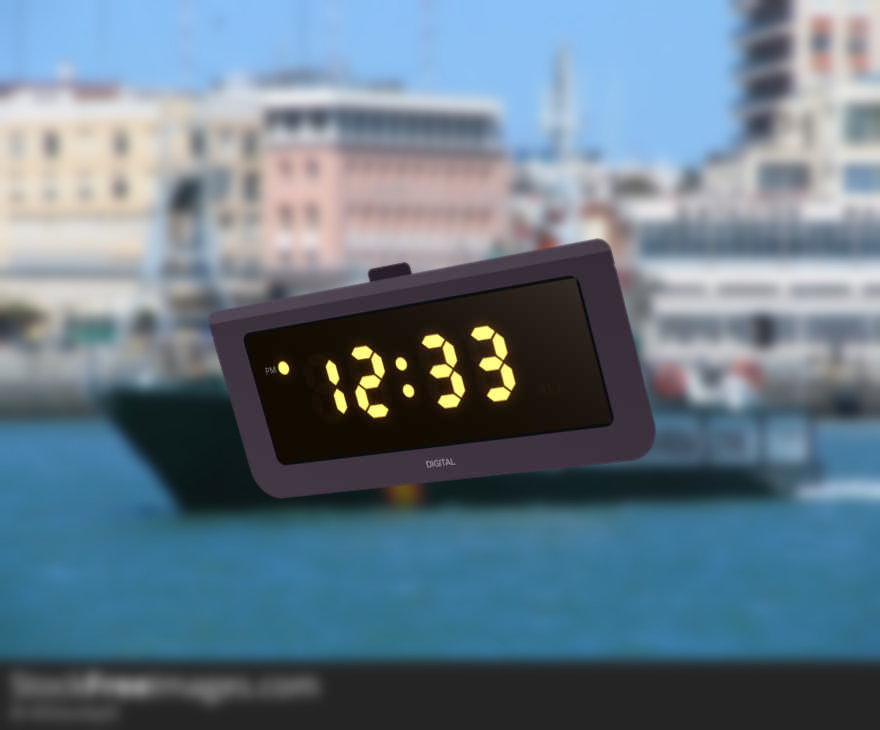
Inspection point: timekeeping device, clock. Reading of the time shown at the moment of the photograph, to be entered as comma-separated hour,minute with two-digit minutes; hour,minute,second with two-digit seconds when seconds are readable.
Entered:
12,33
